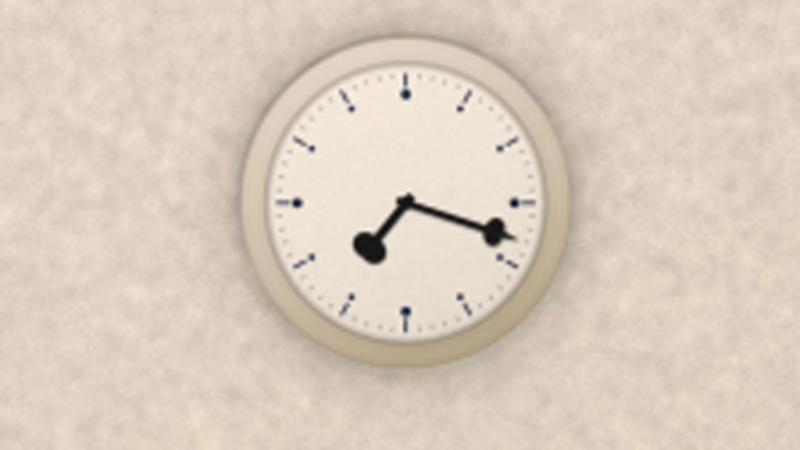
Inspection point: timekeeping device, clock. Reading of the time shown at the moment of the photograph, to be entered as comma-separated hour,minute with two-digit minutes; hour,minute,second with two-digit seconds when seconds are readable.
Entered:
7,18
